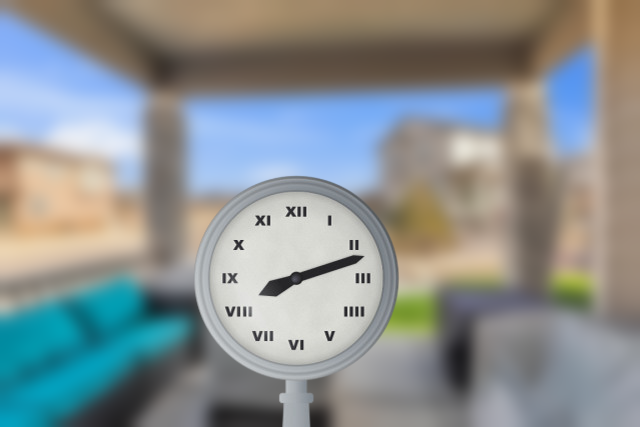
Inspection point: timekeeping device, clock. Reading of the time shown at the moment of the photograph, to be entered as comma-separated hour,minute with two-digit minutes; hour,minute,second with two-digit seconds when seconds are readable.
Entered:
8,12
